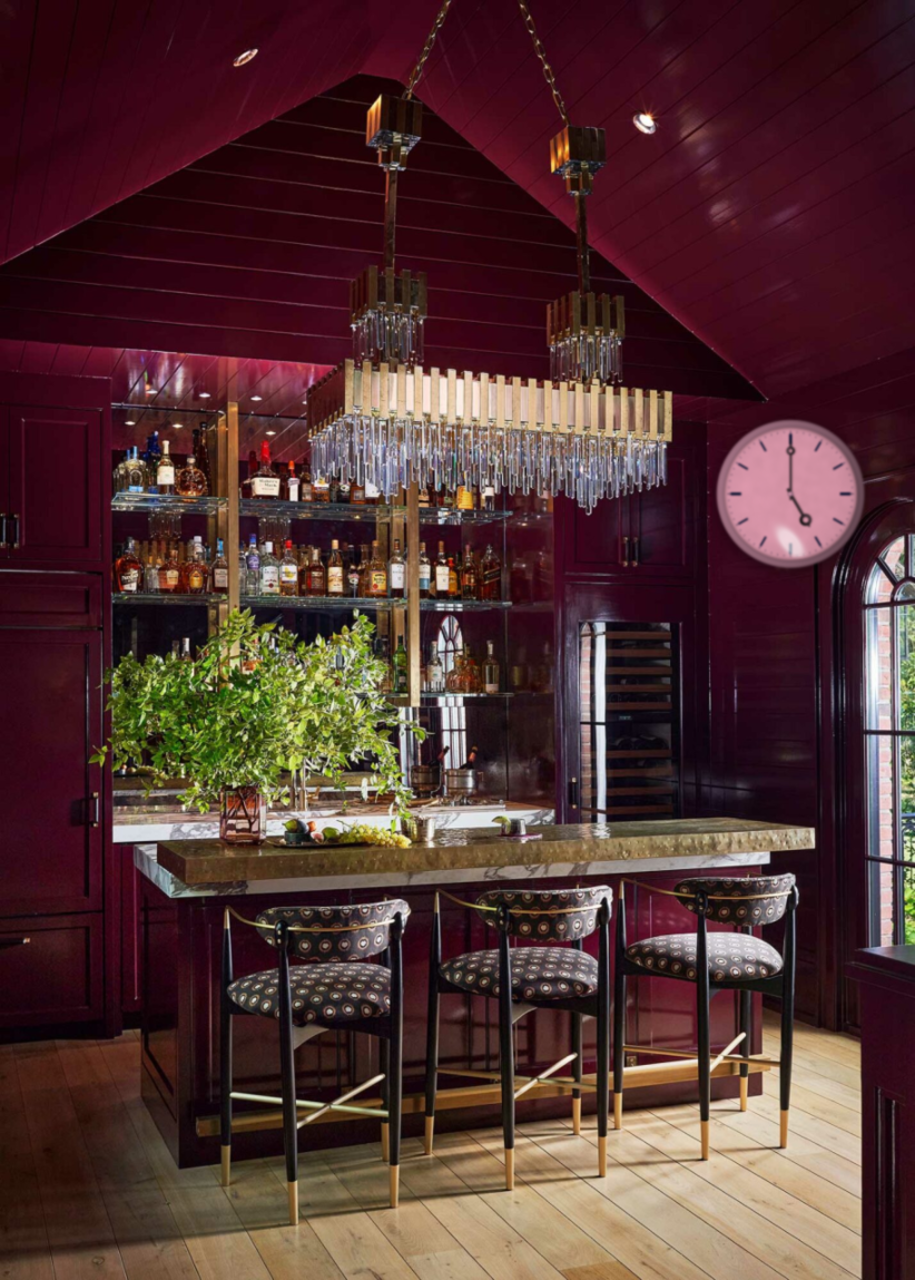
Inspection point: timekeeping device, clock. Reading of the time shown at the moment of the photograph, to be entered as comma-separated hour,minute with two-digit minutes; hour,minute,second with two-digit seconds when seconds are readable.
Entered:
5,00
